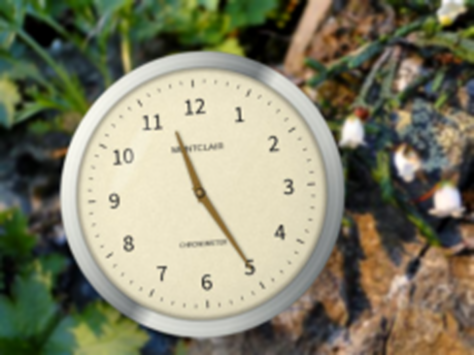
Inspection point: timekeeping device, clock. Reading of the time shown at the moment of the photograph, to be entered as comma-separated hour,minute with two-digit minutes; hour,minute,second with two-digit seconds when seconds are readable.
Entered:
11,25
